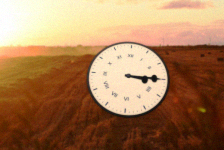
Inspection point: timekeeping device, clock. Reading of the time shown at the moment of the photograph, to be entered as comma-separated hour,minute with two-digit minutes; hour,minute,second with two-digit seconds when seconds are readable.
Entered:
3,15
